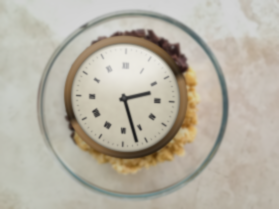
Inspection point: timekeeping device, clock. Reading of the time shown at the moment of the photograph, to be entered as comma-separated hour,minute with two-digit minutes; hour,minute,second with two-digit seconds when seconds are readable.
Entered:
2,27
